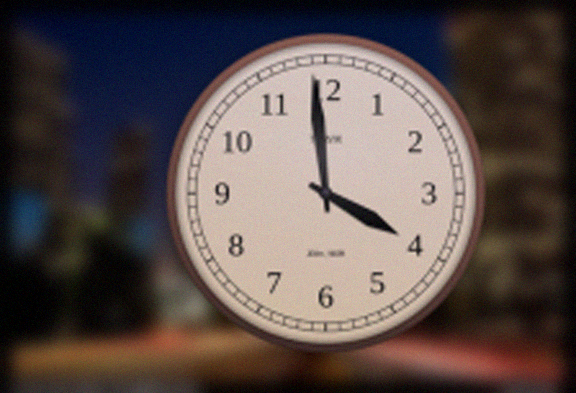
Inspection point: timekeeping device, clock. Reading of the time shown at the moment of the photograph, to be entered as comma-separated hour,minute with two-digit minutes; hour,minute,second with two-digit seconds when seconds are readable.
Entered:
3,59
